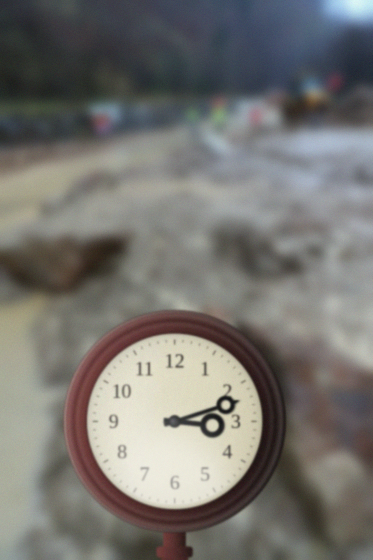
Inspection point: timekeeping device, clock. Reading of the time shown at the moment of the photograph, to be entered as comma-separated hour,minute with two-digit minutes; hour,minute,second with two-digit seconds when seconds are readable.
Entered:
3,12
